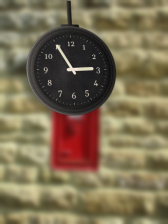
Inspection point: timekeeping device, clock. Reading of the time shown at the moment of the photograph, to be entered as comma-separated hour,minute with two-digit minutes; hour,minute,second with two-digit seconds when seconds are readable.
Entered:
2,55
